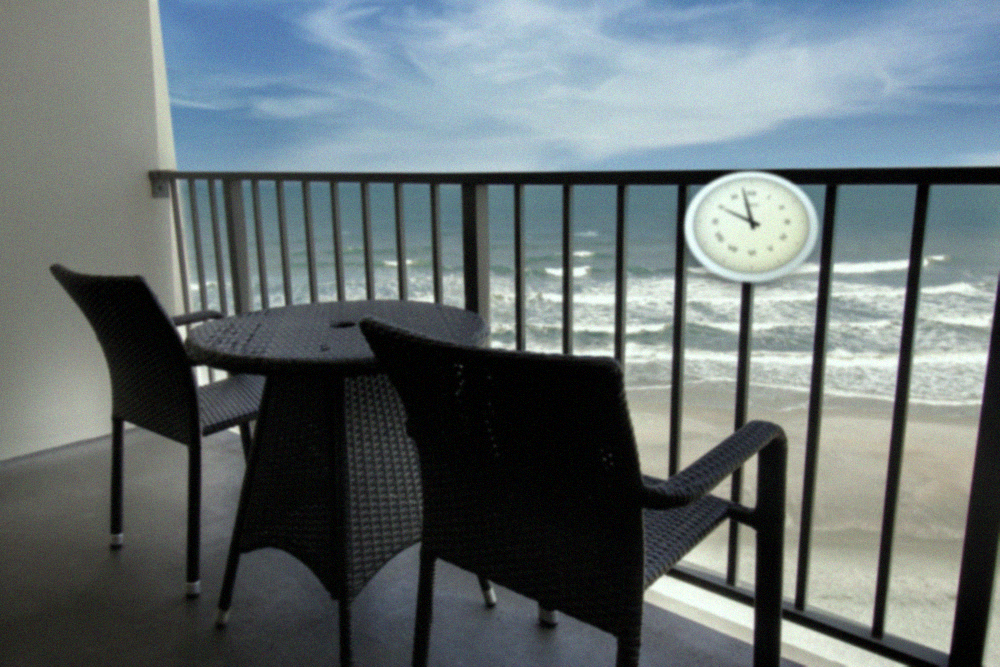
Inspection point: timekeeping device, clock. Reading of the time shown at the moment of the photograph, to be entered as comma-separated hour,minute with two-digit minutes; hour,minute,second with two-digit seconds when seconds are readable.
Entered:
9,58
